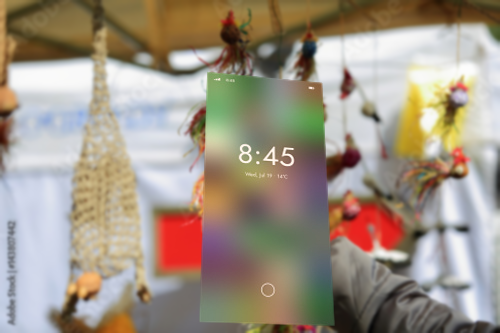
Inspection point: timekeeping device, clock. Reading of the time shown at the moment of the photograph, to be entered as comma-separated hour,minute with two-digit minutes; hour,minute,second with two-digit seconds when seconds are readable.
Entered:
8,45
